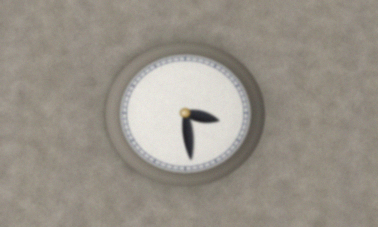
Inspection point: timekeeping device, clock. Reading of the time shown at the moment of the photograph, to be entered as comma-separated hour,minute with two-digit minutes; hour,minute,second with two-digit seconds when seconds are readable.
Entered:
3,29
